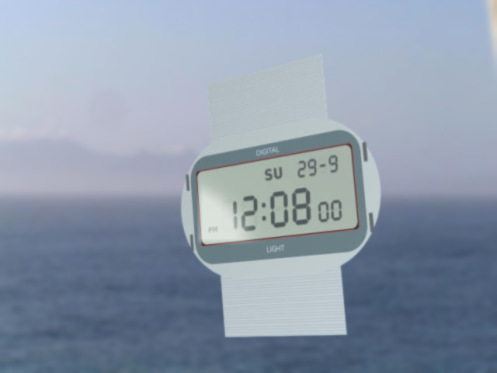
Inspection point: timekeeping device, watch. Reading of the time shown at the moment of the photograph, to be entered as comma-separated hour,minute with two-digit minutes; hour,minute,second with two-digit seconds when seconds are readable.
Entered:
12,08,00
